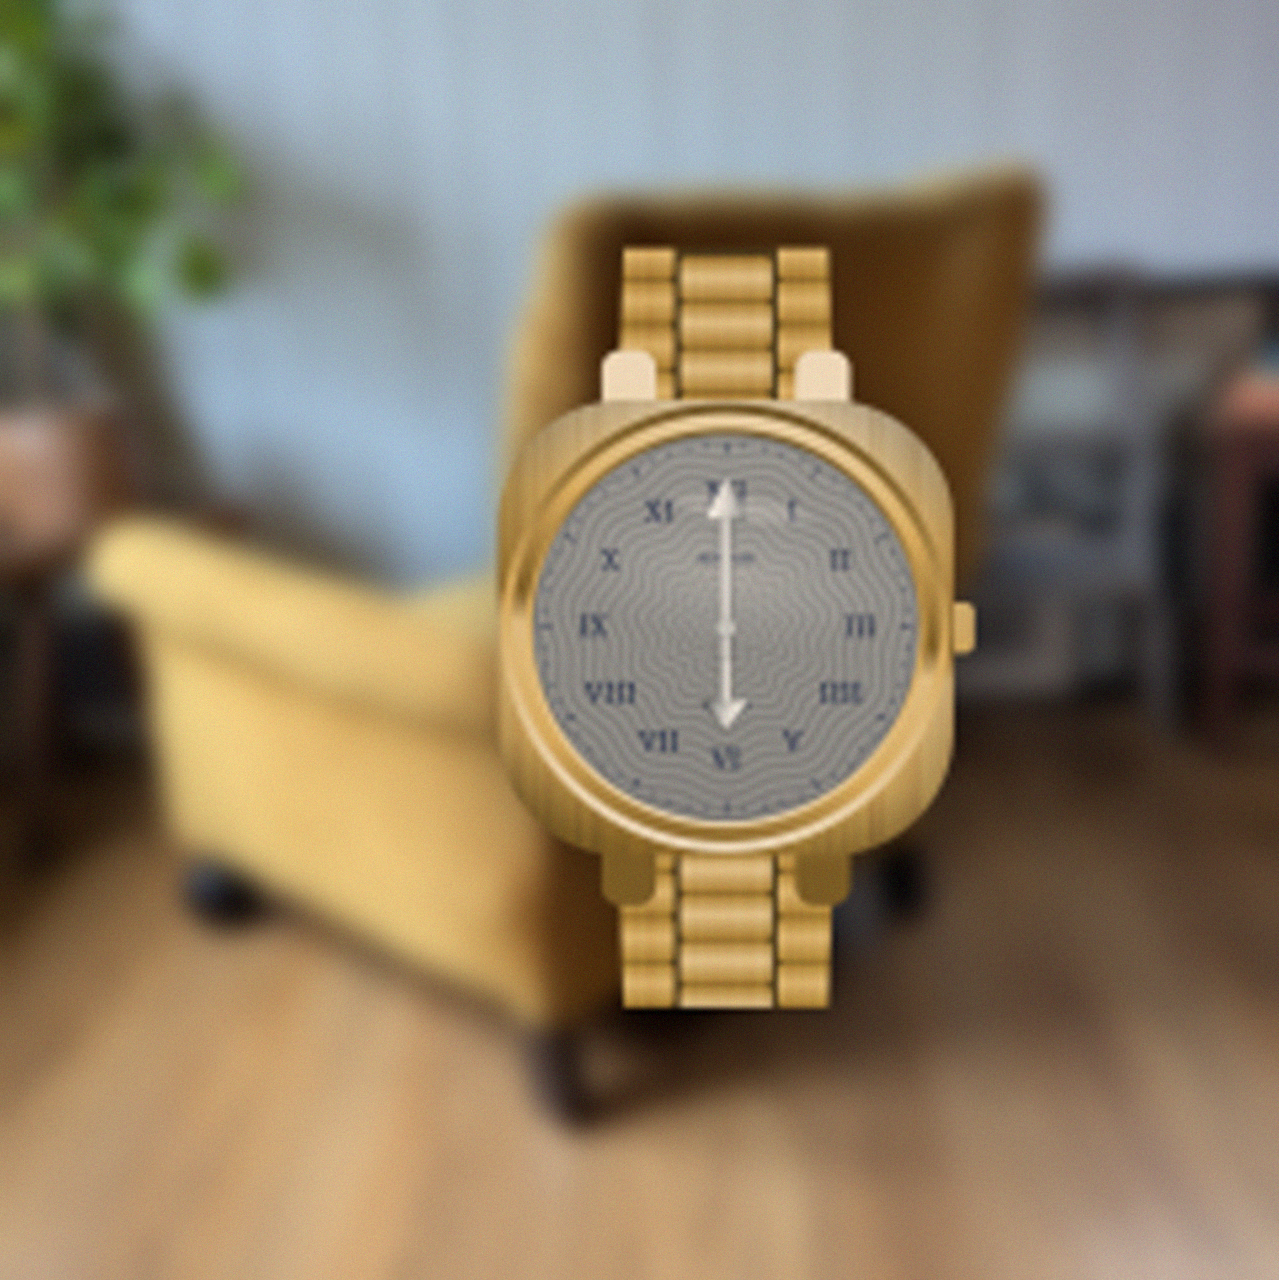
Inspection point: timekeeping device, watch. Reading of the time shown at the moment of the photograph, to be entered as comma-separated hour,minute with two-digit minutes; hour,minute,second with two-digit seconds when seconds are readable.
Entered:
6,00
